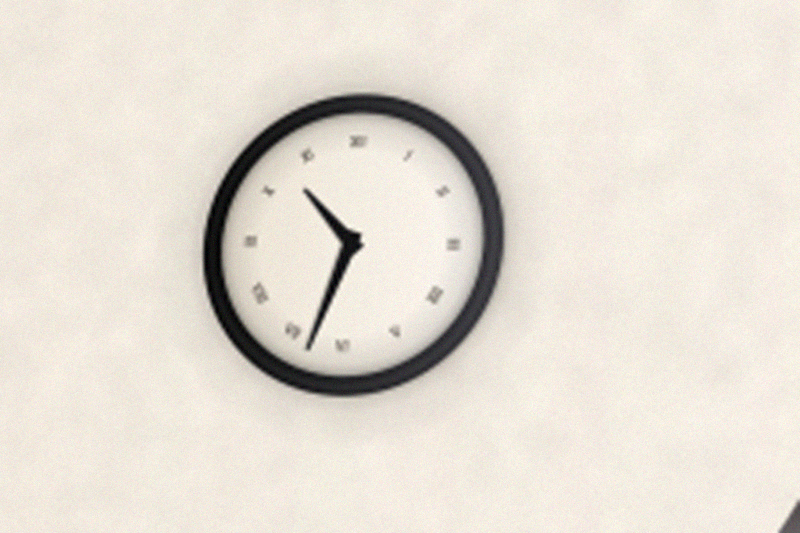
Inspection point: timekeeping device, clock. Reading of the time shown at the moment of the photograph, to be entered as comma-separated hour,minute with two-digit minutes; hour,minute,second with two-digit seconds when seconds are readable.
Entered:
10,33
